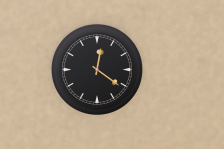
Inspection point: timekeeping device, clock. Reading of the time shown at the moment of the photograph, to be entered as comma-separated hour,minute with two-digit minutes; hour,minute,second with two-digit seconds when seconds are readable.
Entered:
12,21
